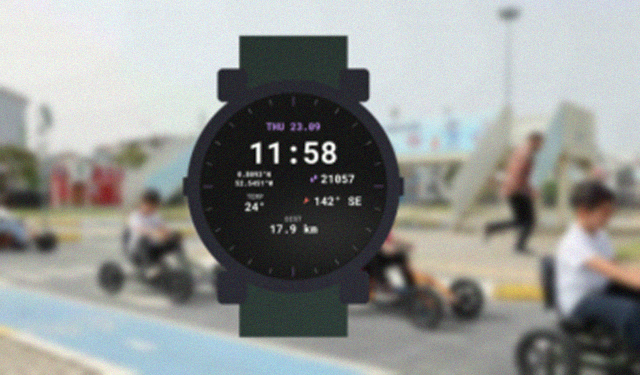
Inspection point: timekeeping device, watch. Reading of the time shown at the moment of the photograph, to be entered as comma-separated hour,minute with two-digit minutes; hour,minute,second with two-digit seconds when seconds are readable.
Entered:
11,58
